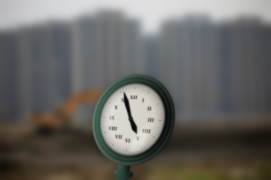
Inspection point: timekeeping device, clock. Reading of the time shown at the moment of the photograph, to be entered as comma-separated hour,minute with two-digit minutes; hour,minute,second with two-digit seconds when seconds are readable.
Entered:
4,56
